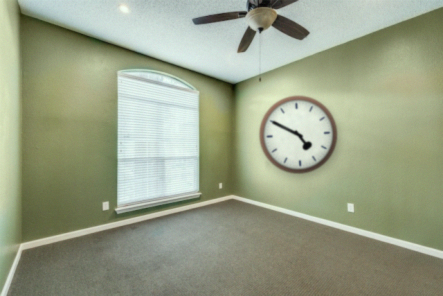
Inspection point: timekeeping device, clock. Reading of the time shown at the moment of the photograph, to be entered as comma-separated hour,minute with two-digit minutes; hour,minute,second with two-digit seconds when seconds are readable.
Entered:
4,50
